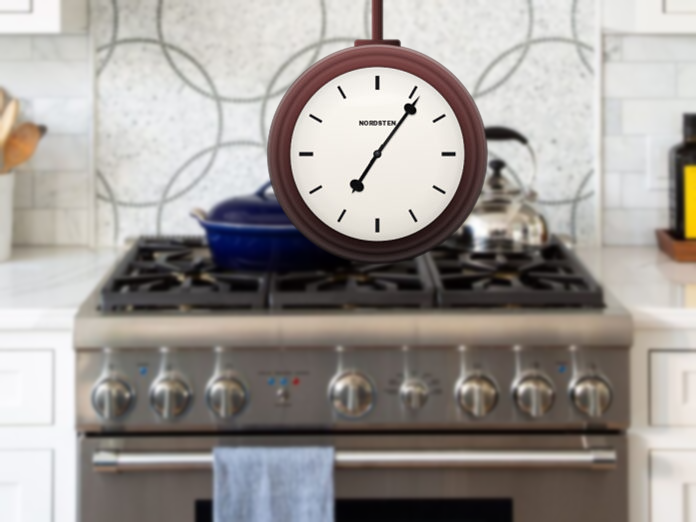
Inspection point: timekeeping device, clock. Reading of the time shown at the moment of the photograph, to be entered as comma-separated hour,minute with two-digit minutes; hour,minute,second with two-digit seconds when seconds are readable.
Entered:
7,06
